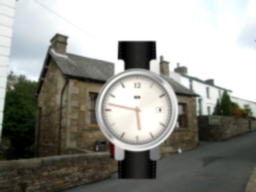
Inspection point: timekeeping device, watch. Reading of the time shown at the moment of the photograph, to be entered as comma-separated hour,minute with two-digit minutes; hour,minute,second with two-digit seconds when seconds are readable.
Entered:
5,47
